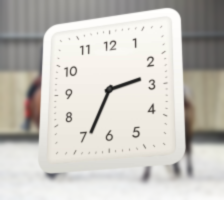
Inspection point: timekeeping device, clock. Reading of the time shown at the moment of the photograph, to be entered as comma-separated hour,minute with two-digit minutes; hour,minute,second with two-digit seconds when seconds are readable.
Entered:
2,34
